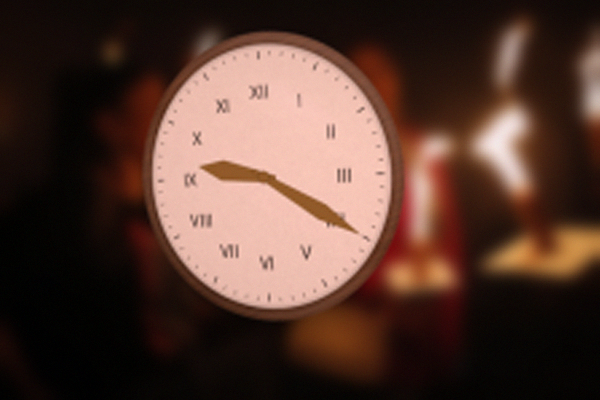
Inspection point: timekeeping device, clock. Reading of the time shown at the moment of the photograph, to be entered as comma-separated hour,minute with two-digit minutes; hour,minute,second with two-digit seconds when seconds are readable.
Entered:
9,20
